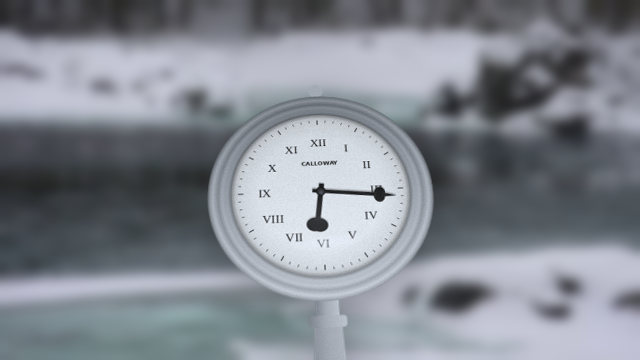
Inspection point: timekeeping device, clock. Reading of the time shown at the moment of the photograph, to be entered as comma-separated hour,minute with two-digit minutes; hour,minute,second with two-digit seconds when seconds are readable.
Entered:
6,16
